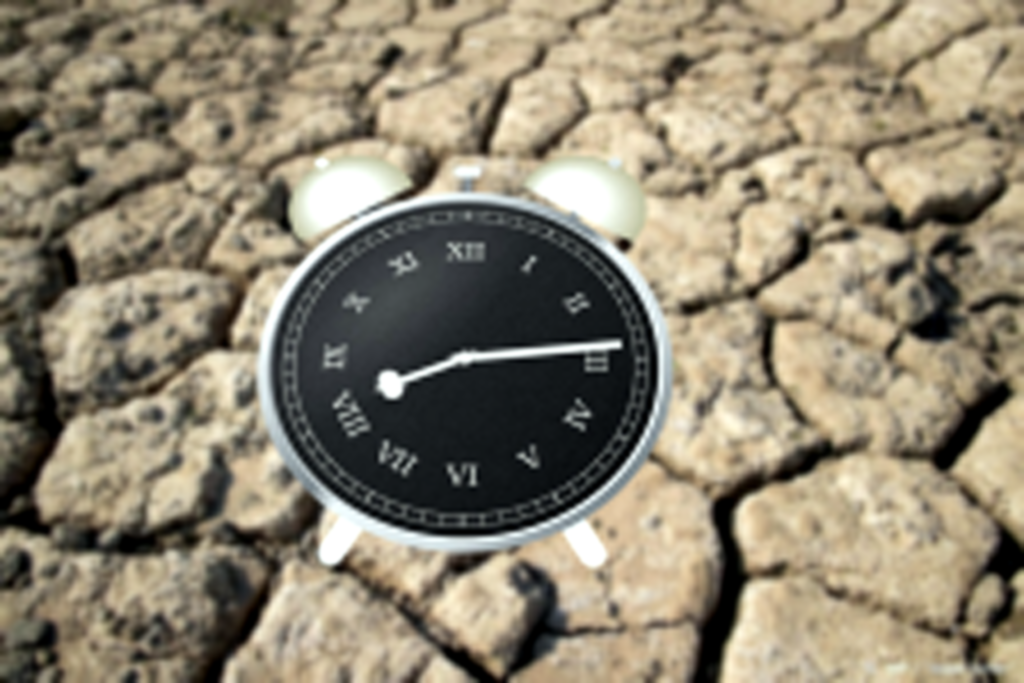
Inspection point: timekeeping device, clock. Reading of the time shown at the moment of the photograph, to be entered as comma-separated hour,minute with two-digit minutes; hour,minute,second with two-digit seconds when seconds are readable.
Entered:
8,14
